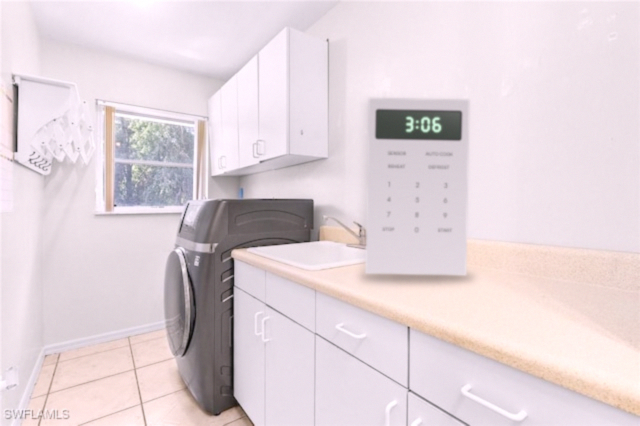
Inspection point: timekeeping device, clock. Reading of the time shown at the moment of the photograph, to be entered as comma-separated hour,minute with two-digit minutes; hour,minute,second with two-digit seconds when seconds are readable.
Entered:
3,06
